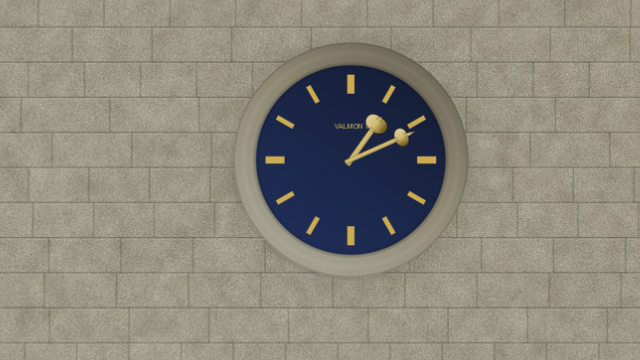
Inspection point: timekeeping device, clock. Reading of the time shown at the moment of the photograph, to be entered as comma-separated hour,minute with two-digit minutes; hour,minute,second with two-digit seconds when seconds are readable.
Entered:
1,11
